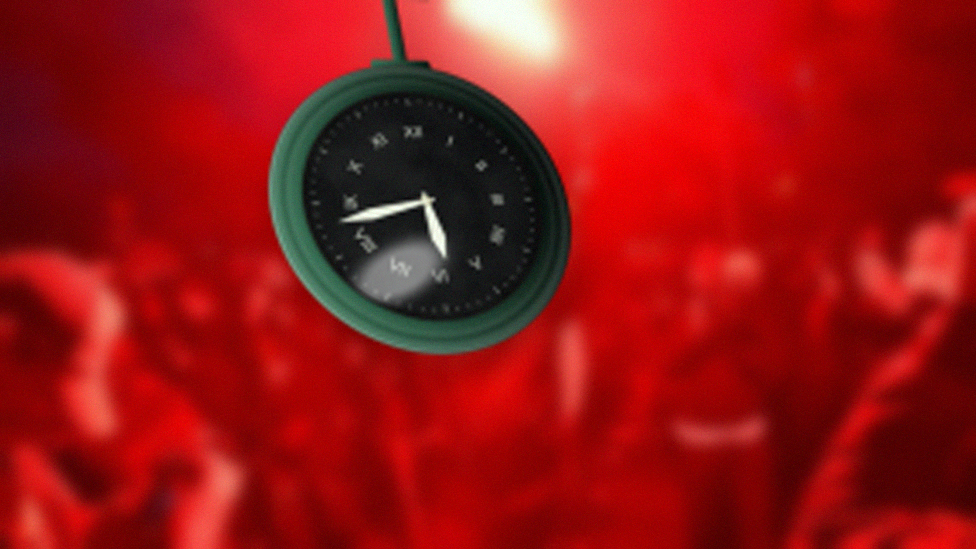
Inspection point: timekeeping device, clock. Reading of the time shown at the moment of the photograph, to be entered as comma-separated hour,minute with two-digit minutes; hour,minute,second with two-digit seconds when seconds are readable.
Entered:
5,43
